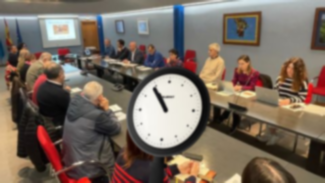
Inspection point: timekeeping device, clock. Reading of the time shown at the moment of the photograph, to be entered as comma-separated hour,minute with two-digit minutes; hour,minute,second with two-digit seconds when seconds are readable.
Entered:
10,54
